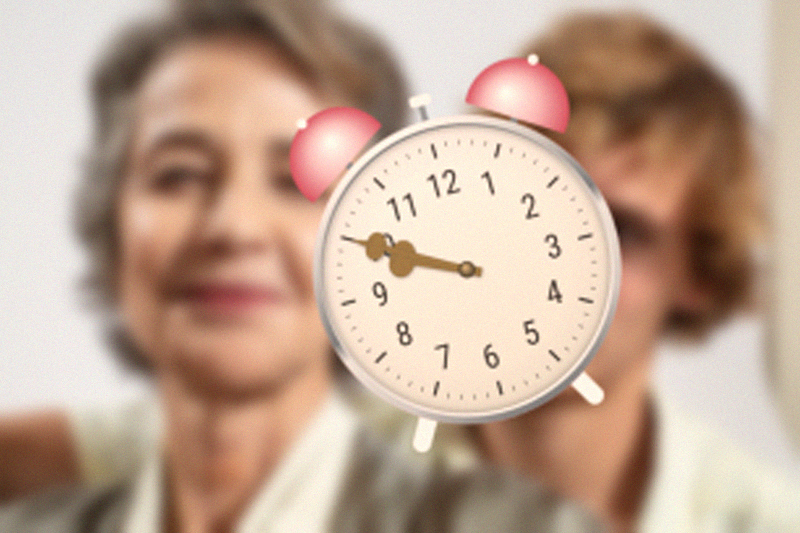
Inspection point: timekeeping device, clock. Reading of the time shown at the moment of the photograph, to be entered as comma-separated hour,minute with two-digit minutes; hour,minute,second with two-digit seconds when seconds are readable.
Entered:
9,50
